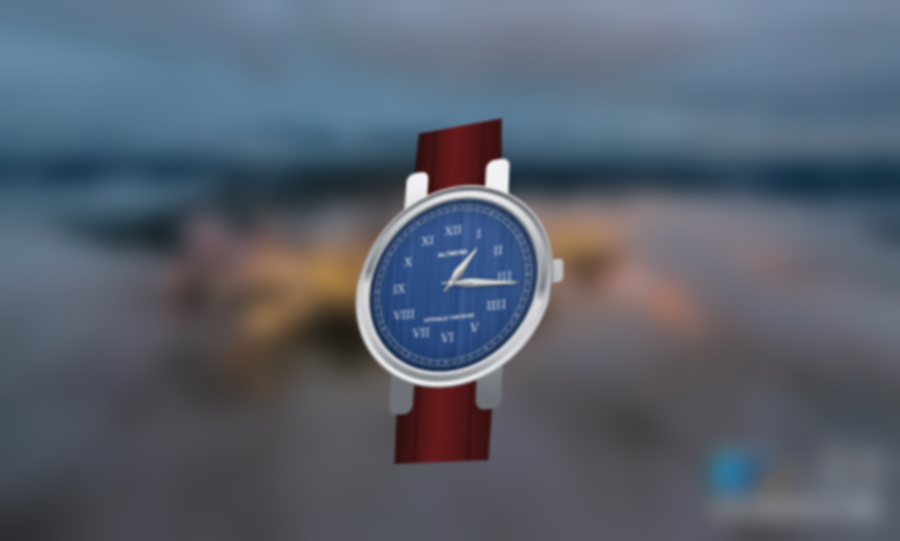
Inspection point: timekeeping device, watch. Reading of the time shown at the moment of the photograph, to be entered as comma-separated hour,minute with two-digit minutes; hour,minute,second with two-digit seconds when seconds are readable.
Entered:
1,16
